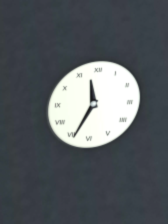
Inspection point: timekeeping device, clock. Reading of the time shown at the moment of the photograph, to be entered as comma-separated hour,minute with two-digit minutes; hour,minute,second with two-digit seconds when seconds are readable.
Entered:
11,34
